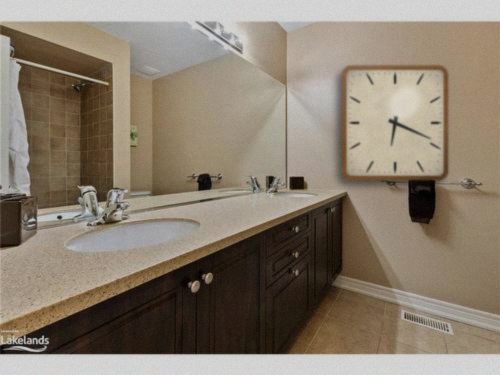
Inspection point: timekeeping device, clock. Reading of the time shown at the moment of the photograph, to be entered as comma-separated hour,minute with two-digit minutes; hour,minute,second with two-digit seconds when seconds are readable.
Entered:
6,19
